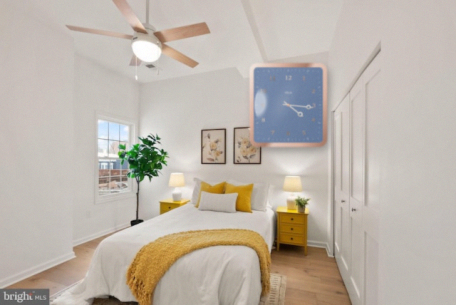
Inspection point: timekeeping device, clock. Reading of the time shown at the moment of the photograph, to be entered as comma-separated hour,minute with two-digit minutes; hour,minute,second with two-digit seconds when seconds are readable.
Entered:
4,16
